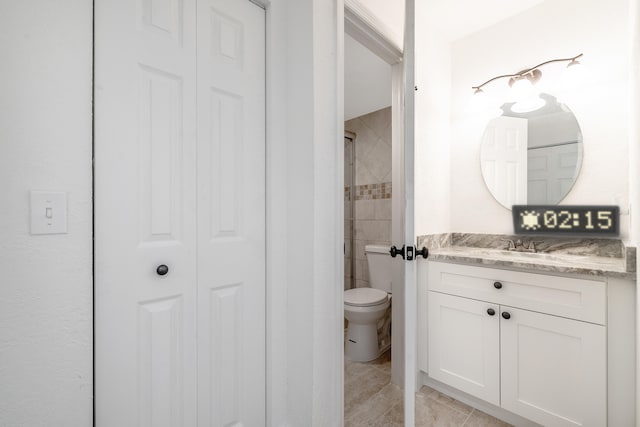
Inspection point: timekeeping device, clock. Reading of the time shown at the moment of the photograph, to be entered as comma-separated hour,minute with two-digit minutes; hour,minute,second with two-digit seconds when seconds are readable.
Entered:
2,15
